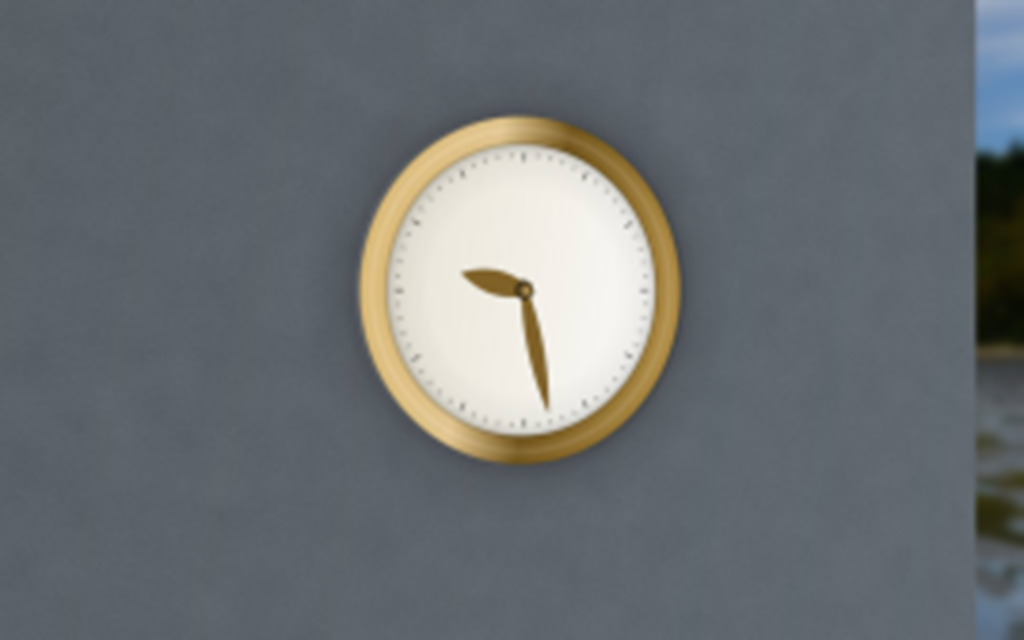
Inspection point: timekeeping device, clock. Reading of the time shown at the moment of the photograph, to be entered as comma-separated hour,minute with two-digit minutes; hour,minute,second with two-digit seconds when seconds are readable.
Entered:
9,28
